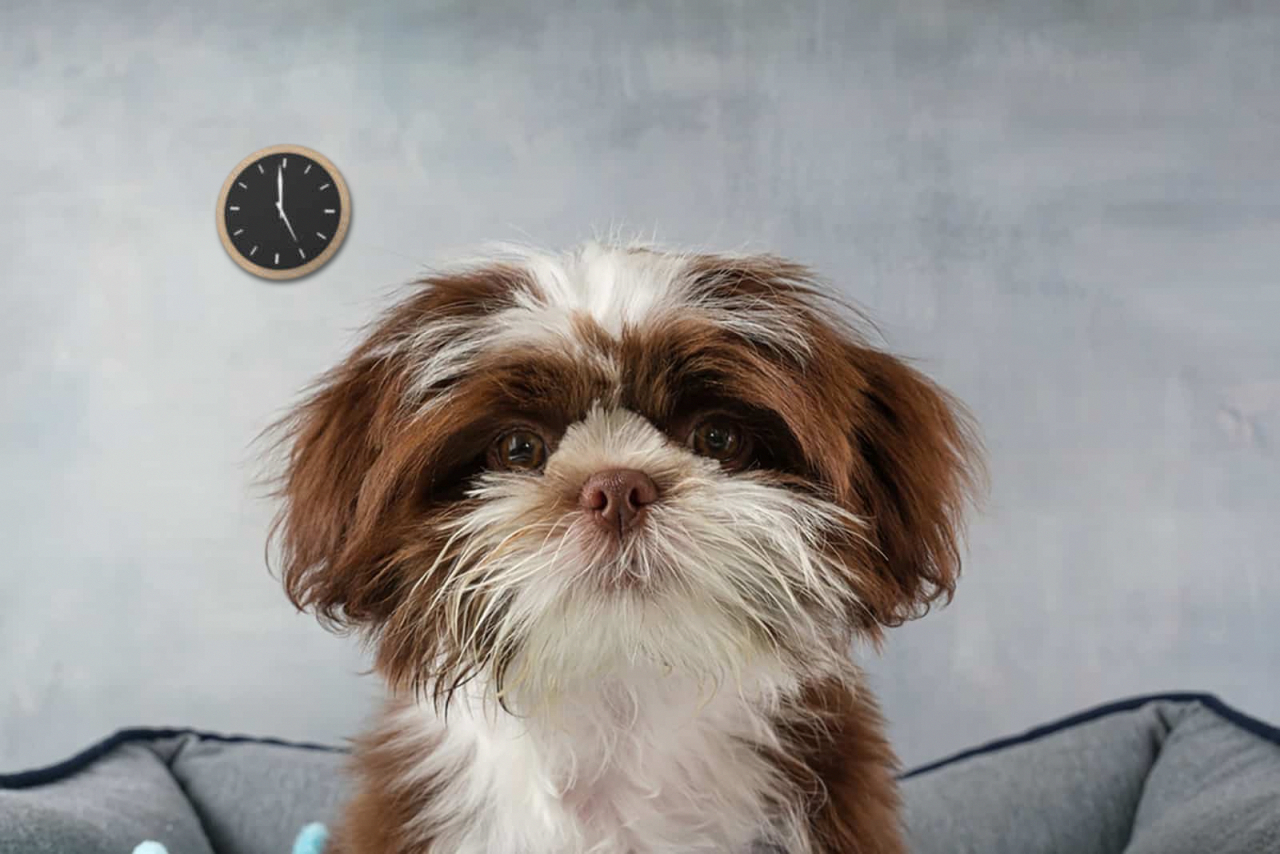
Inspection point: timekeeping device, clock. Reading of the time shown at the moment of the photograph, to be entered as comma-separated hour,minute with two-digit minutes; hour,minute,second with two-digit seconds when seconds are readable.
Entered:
4,59
